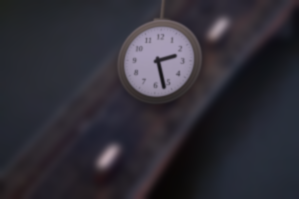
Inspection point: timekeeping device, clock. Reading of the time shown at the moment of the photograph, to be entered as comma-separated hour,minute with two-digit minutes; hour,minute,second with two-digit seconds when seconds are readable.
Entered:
2,27
